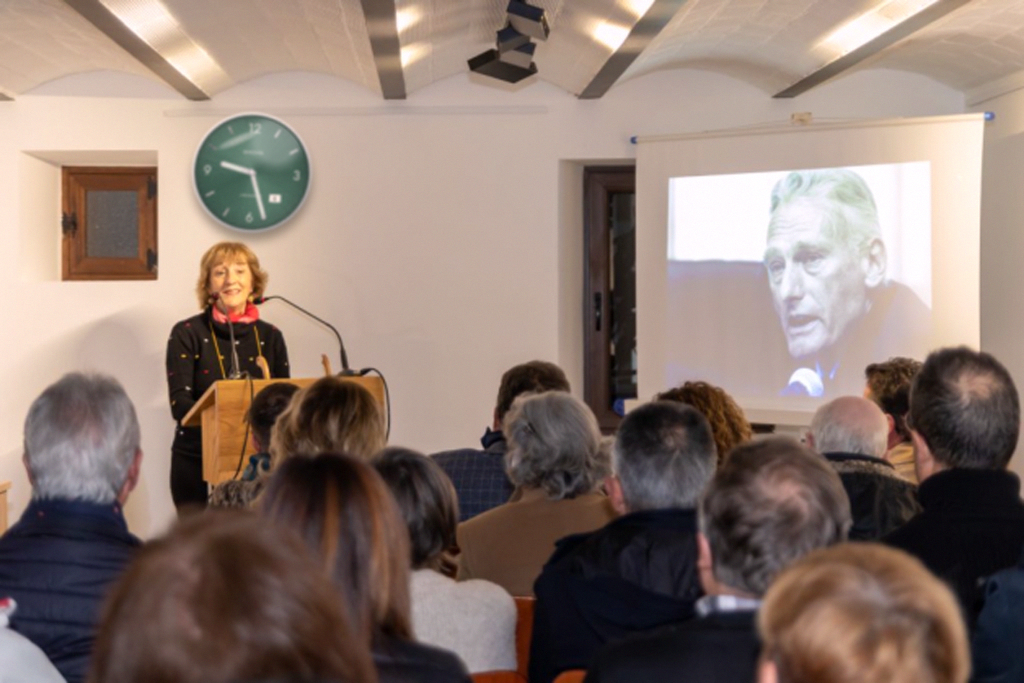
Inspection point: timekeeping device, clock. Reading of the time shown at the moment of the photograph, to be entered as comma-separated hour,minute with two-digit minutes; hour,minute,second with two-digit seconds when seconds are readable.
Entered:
9,27
